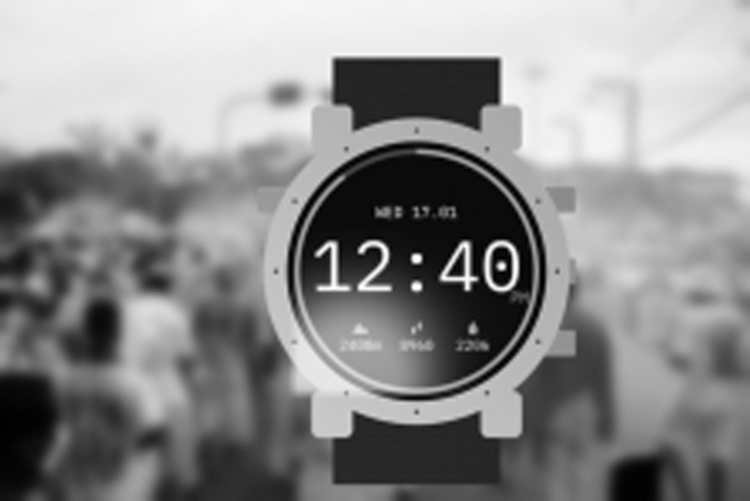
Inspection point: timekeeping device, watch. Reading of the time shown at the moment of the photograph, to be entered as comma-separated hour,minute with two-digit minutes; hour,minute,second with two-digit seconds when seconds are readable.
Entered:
12,40
